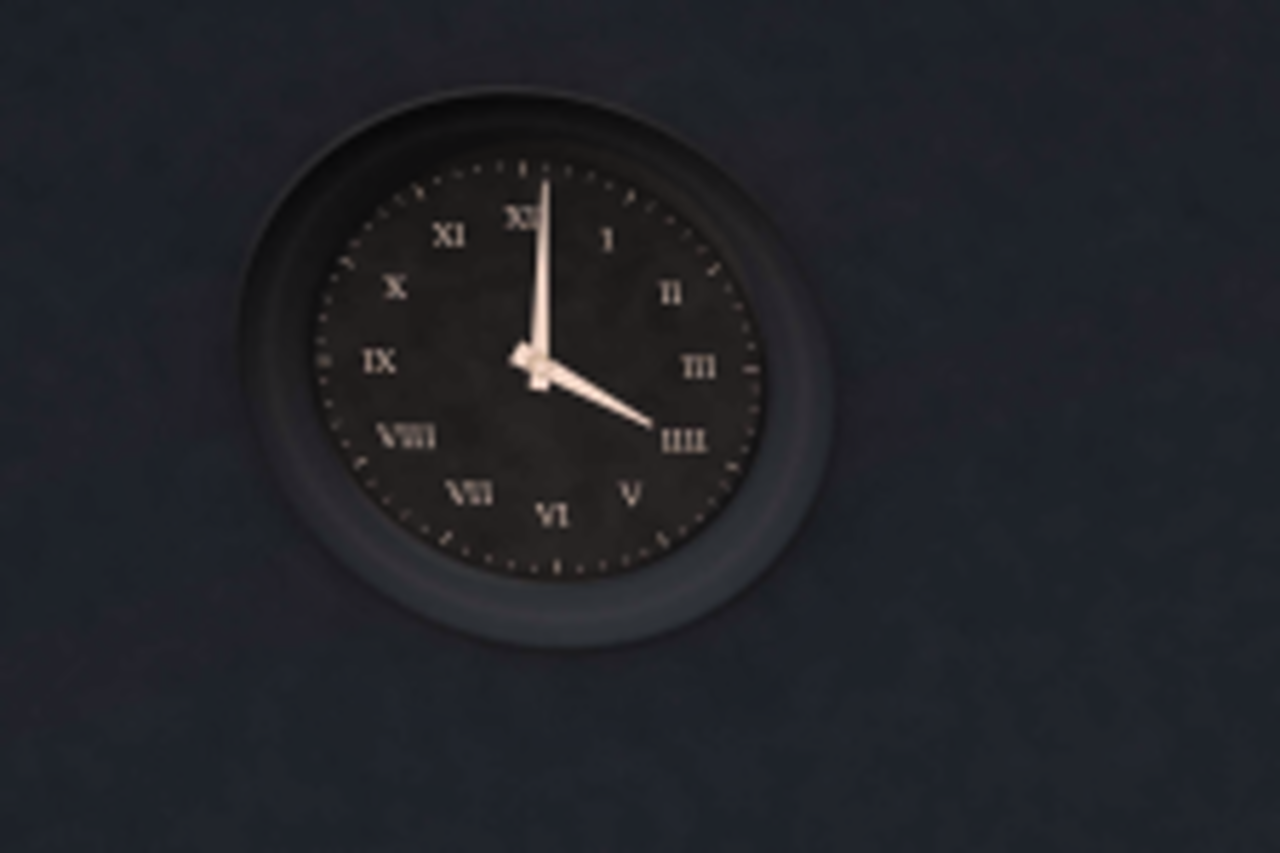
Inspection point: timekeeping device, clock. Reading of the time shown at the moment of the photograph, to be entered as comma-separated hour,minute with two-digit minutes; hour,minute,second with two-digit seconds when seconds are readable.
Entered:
4,01
